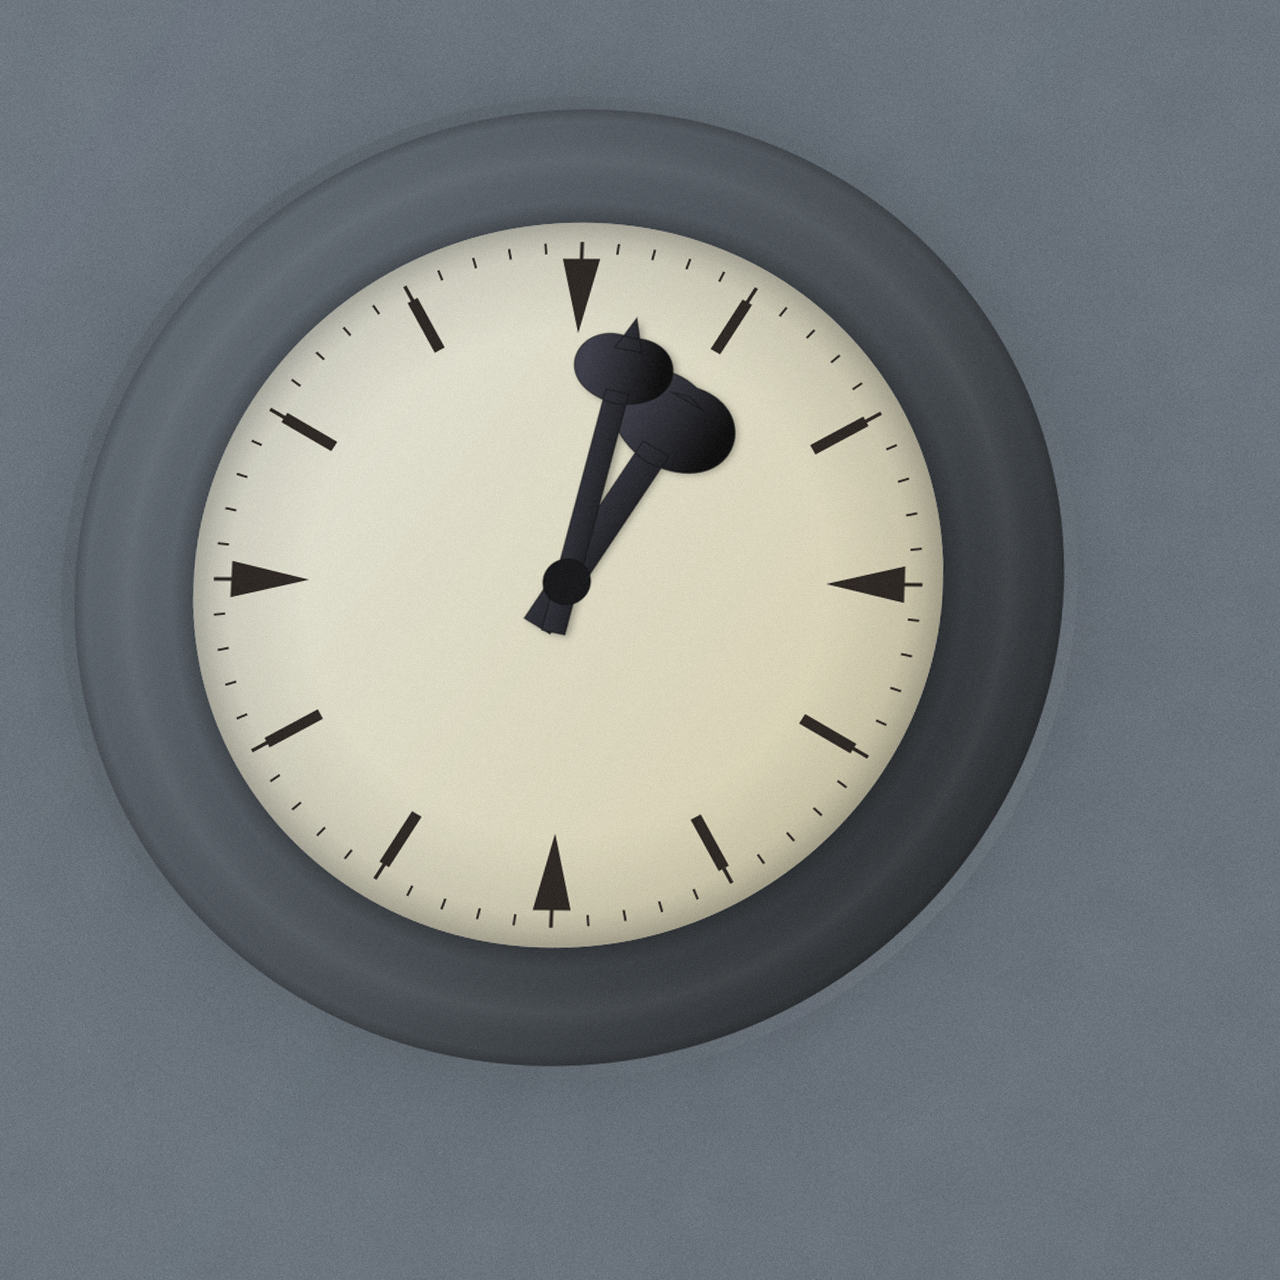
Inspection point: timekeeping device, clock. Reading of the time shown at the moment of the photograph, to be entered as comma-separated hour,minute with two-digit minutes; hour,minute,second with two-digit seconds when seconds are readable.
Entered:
1,02
